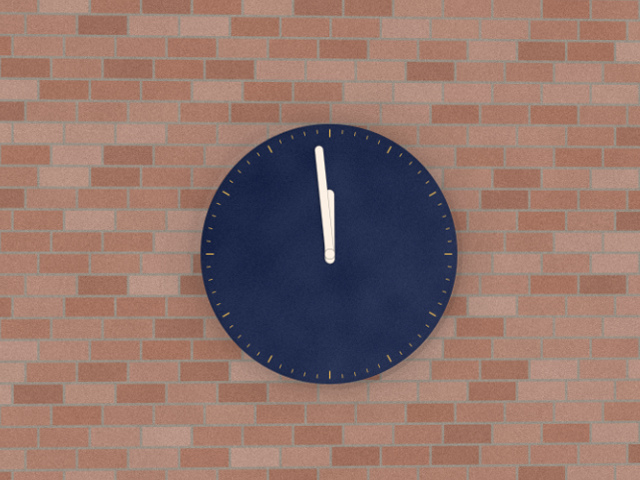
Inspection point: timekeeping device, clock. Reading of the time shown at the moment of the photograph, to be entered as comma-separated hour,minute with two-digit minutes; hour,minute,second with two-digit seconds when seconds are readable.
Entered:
11,59
